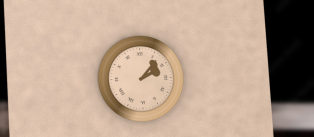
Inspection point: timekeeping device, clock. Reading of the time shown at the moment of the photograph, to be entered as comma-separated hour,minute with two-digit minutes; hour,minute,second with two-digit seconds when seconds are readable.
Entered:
2,07
